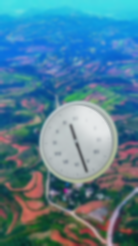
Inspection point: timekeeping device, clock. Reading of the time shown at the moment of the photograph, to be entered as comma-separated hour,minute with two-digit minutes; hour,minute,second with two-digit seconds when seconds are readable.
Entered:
11,27
